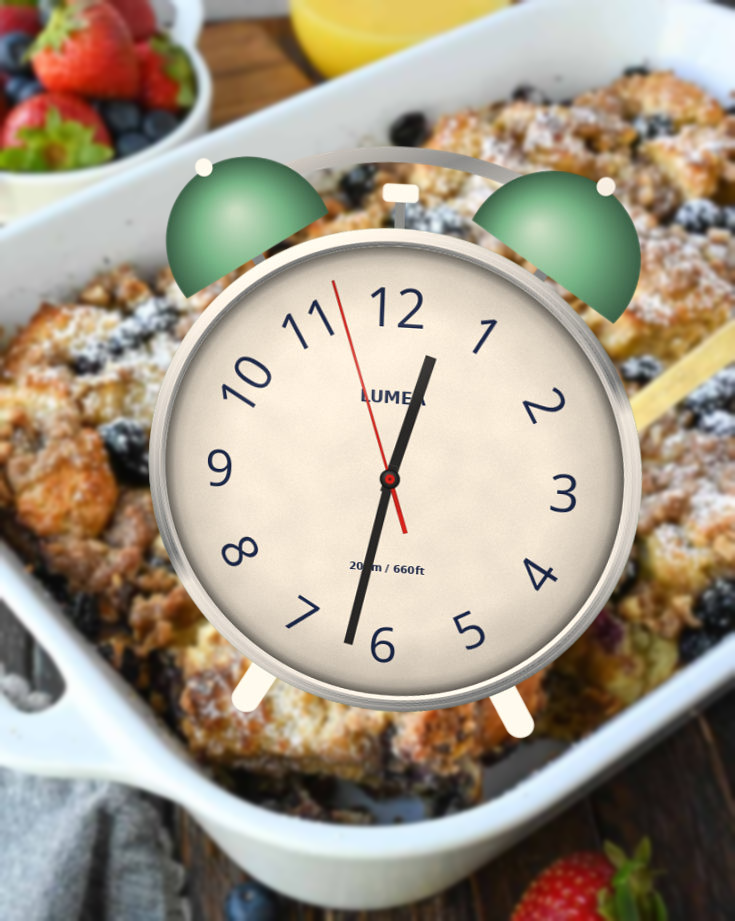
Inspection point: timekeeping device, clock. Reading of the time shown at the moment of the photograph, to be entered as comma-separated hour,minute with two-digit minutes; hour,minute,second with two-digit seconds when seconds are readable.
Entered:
12,31,57
